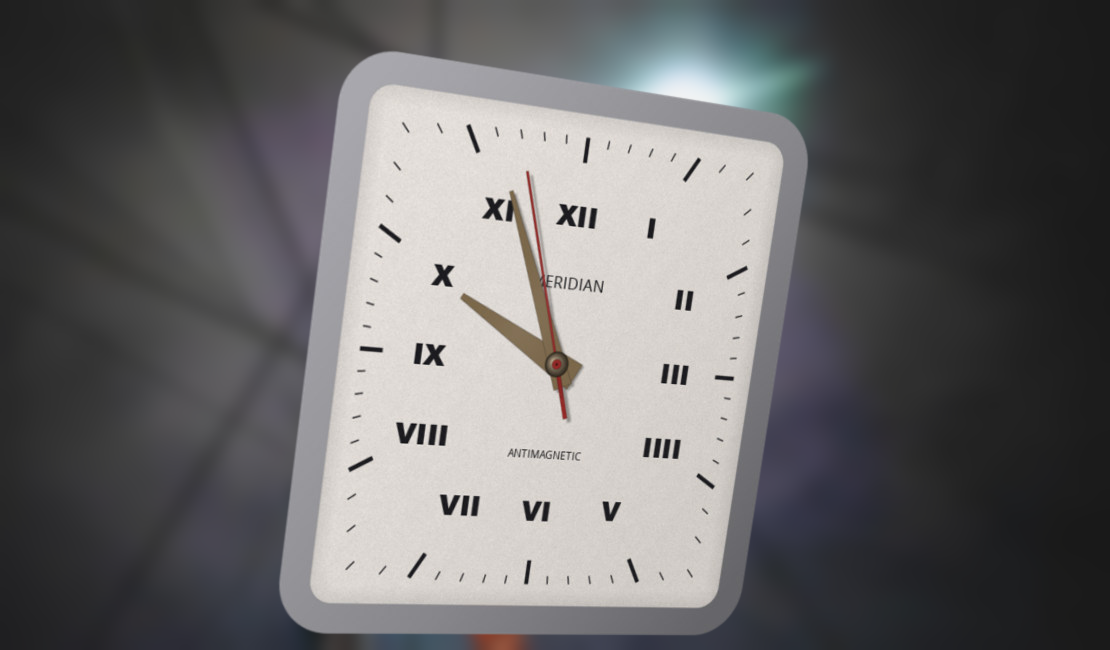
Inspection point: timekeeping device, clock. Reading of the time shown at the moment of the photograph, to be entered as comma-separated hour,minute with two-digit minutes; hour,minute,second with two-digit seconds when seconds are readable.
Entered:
9,55,57
